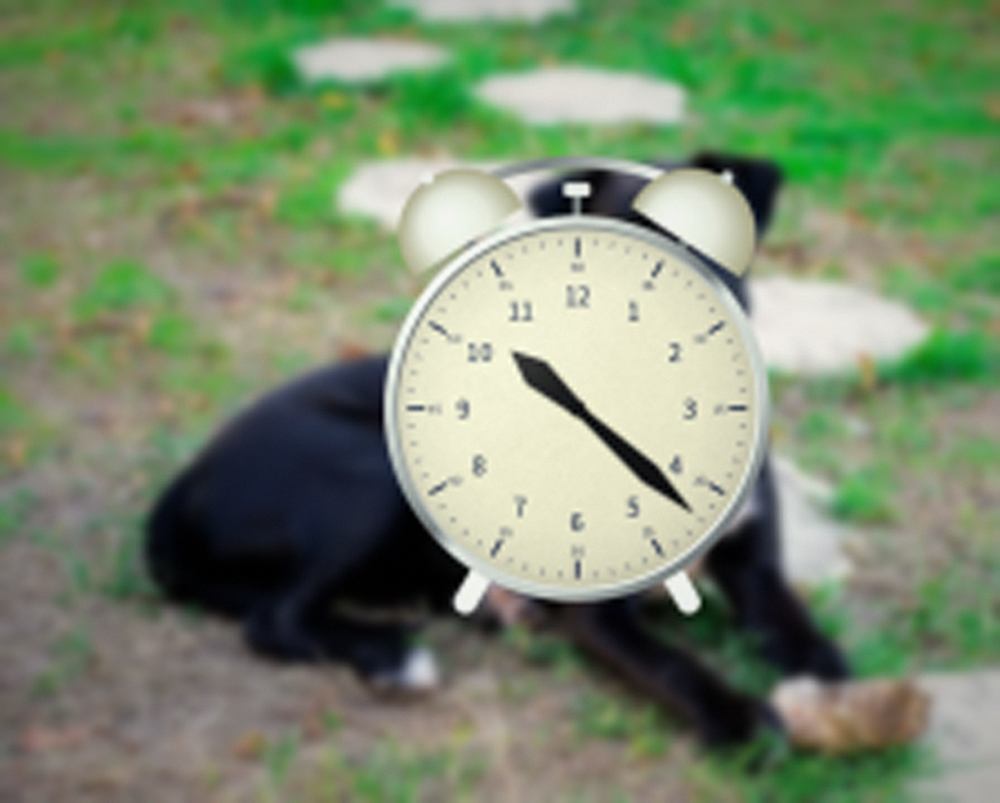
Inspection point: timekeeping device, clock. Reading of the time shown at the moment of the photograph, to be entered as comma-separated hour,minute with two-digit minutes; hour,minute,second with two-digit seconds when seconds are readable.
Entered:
10,22
